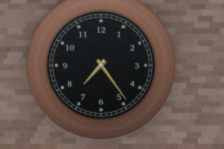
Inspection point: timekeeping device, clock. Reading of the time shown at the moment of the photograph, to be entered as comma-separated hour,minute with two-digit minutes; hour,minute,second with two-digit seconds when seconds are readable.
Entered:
7,24
